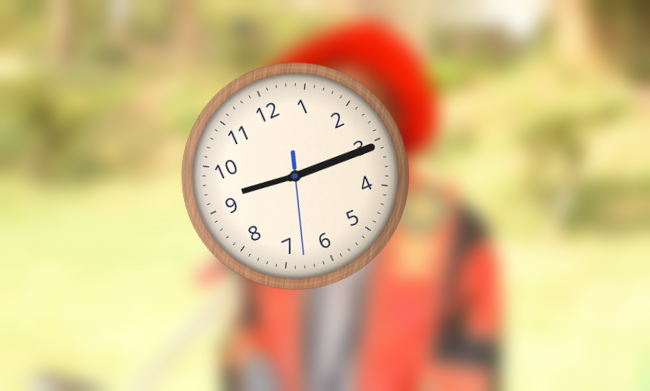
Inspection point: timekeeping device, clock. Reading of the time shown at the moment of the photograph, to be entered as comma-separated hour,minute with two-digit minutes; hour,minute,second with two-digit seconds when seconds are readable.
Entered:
9,15,33
